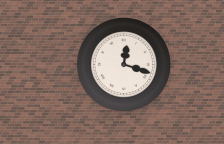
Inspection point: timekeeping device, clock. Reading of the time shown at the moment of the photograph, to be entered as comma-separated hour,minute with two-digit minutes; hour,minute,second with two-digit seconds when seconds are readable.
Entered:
12,18
